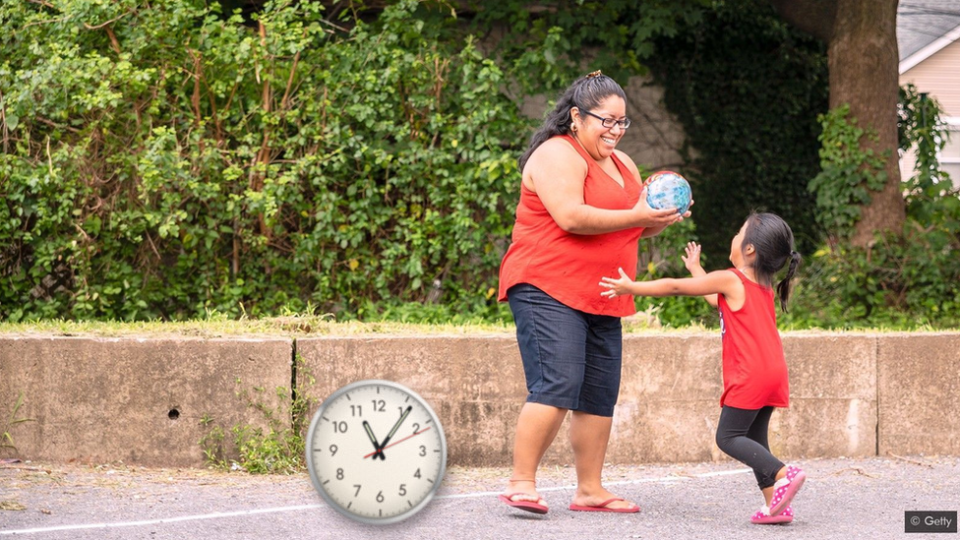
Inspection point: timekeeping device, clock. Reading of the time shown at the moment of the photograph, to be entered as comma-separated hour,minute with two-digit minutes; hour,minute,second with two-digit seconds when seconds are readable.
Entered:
11,06,11
